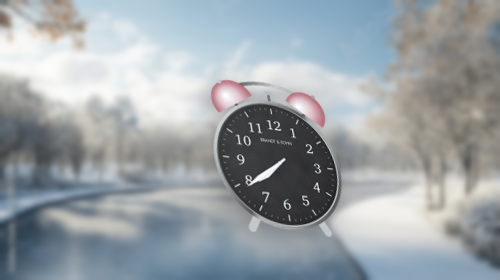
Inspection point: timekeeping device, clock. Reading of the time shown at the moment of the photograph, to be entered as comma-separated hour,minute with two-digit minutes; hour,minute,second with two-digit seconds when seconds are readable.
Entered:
7,39
